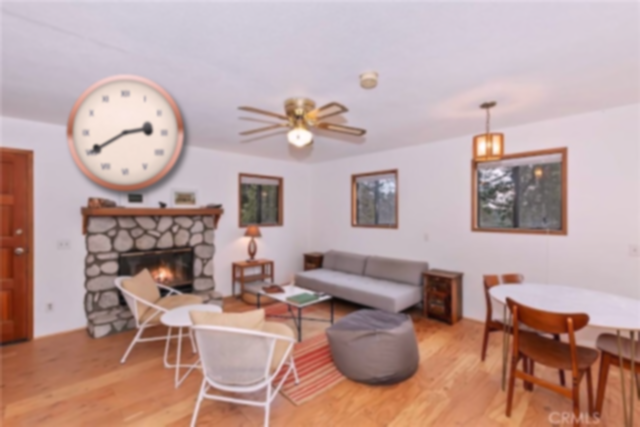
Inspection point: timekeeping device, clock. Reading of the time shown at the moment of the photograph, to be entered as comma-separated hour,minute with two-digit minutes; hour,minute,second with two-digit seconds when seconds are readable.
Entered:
2,40
